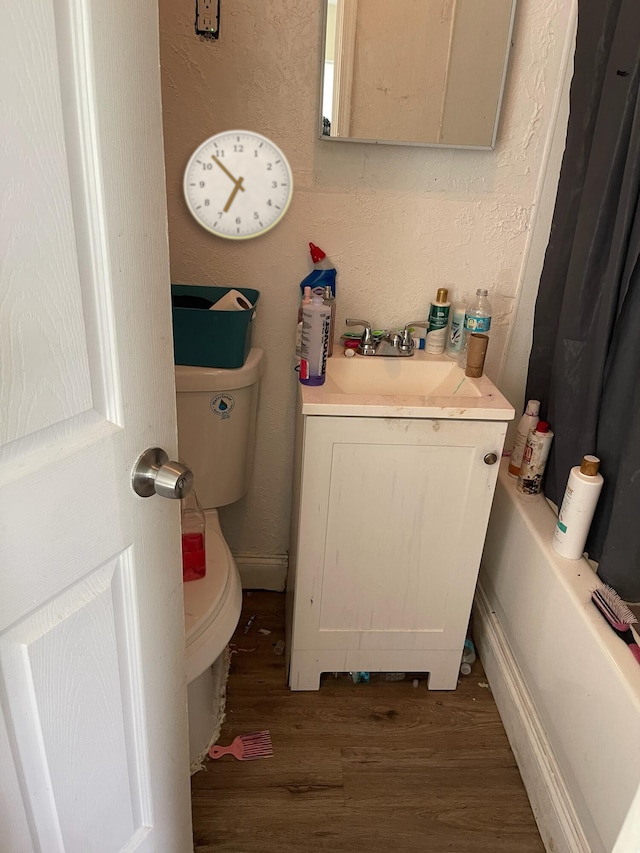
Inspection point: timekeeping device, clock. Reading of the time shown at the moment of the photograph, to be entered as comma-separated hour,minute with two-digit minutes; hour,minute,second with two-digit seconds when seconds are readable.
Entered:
6,53
